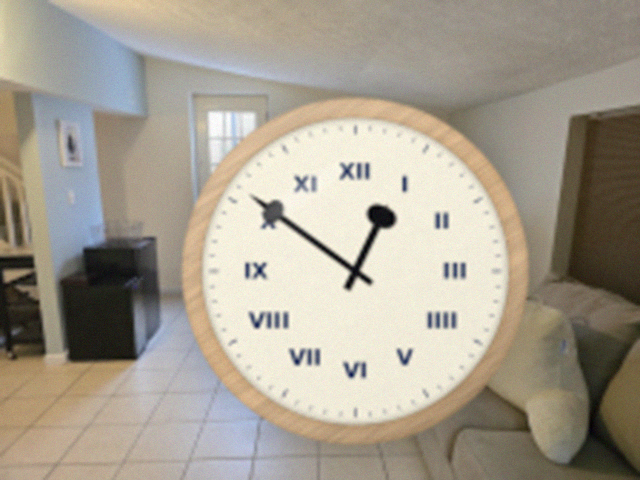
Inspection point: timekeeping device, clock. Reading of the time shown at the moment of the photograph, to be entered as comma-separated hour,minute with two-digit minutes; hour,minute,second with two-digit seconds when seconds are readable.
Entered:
12,51
